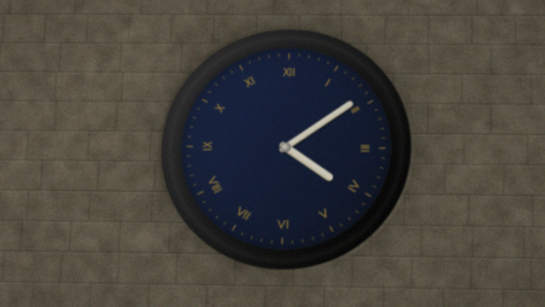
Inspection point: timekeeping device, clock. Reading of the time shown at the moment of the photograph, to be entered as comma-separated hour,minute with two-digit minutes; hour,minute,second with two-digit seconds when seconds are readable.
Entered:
4,09
